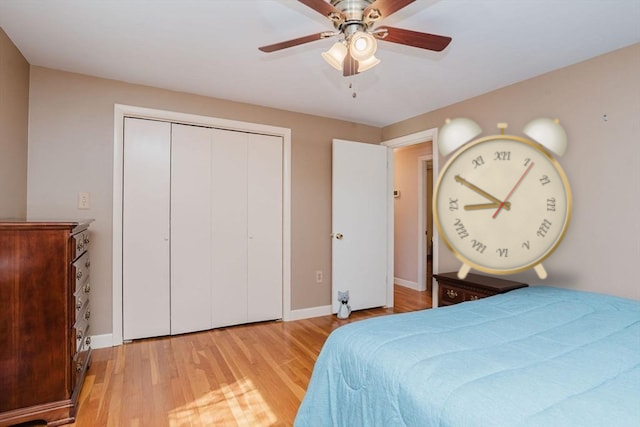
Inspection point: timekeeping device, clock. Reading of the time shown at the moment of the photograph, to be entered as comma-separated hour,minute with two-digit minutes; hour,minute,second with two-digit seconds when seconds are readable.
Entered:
8,50,06
